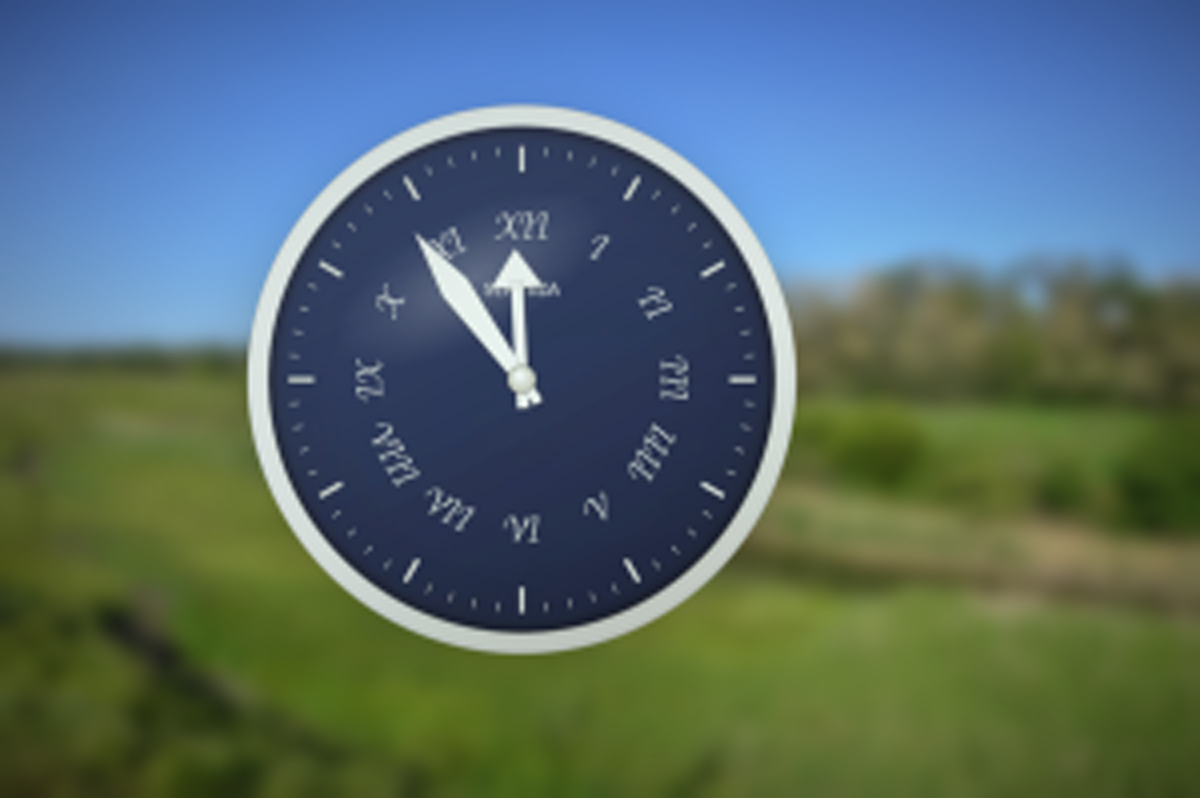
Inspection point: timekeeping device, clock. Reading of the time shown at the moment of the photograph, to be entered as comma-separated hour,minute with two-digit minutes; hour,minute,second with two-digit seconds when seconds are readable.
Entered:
11,54
